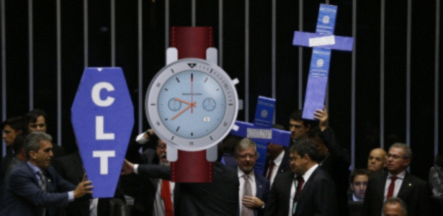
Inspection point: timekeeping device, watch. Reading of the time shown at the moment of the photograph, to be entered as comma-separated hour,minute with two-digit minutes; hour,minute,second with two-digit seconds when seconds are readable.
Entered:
9,39
